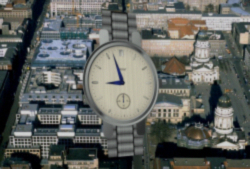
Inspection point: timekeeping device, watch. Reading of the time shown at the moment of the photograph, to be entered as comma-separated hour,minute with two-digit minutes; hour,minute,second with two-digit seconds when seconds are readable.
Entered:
8,57
